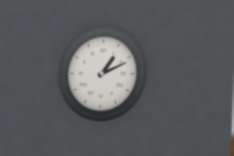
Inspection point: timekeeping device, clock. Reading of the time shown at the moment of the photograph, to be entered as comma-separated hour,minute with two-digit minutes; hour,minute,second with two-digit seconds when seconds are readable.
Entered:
1,11
